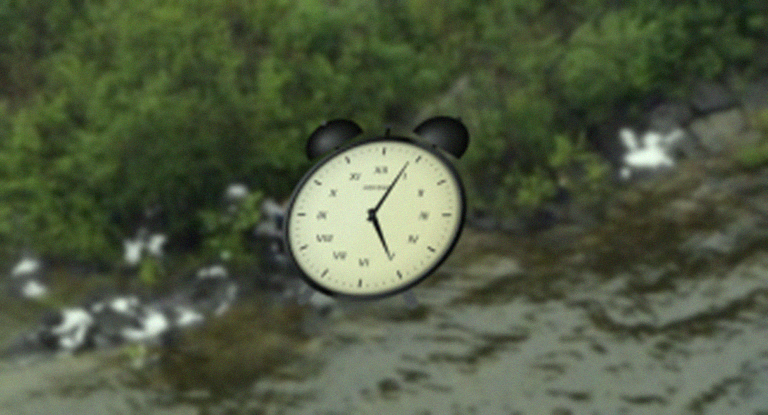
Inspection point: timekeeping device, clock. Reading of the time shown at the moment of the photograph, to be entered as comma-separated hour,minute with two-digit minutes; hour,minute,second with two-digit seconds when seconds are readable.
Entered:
5,04
